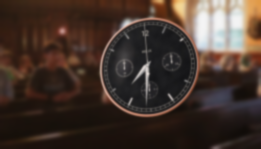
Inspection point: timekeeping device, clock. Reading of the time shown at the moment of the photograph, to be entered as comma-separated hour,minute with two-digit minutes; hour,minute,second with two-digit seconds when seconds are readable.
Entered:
7,31
